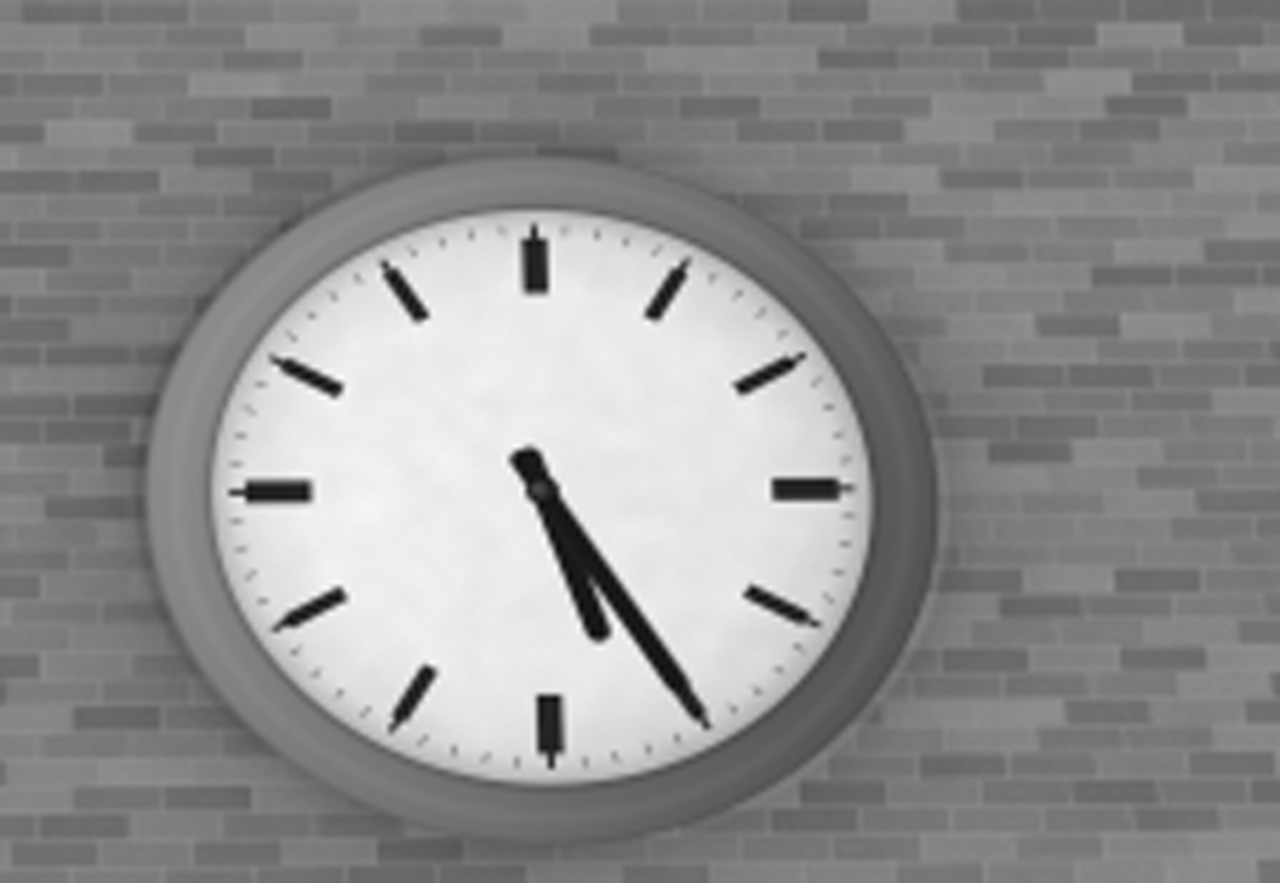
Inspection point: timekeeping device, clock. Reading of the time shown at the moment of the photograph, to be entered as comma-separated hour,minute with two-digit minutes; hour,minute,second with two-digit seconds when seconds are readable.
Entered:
5,25
